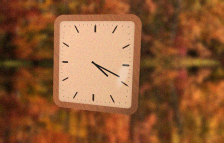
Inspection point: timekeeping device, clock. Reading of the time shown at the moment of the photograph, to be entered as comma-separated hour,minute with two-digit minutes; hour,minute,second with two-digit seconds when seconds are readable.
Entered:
4,19
